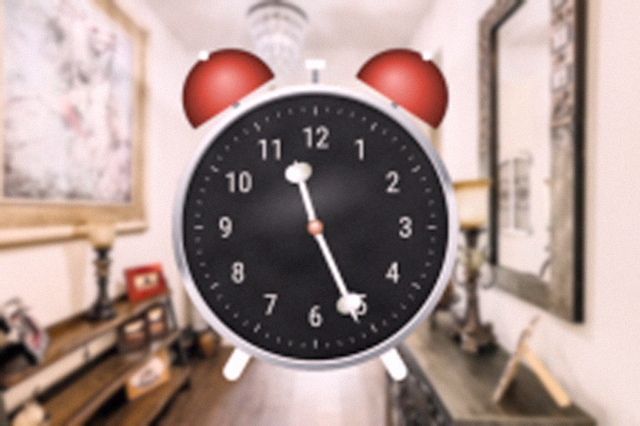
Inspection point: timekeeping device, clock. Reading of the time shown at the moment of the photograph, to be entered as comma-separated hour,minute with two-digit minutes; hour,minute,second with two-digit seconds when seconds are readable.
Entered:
11,26
